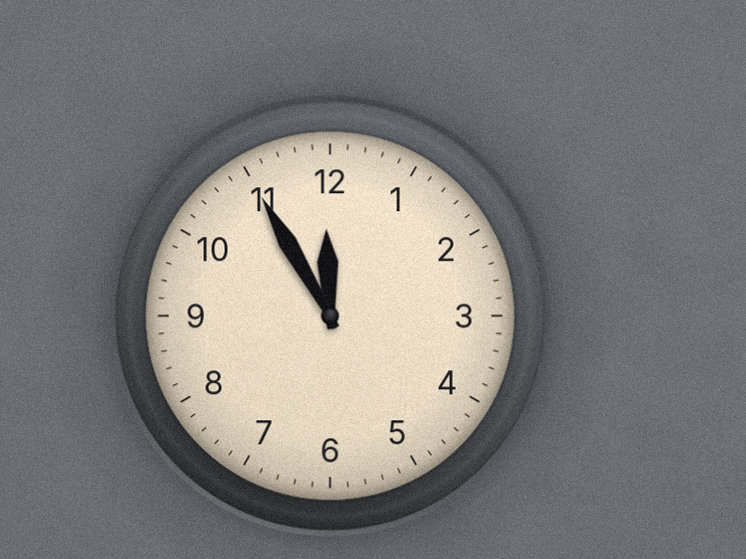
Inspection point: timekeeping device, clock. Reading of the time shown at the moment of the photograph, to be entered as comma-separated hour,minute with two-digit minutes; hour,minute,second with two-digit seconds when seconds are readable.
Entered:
11,55
